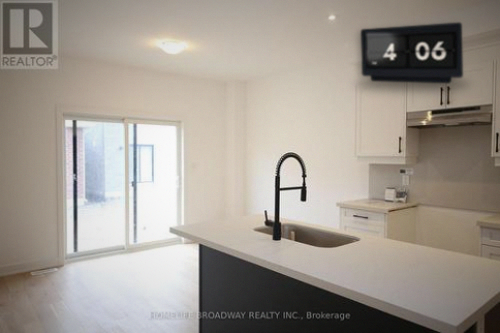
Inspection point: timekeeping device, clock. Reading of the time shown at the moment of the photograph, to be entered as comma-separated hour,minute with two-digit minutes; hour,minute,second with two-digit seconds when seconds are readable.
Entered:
4,06
